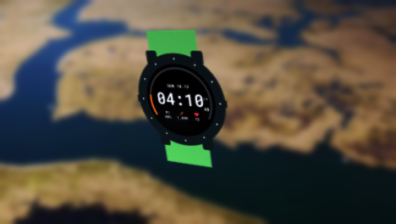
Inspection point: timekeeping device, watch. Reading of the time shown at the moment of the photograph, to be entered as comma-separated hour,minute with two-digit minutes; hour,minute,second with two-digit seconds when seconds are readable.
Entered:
4,10
